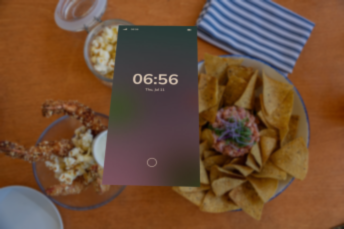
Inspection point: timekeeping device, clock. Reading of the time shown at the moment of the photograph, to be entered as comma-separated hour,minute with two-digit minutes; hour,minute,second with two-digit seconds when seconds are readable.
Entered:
6,56
